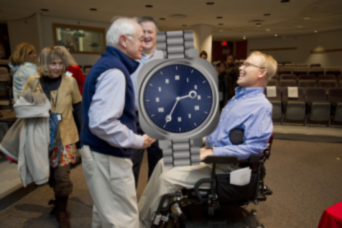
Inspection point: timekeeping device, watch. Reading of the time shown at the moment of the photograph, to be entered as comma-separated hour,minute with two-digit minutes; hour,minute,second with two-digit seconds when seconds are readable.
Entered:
2,35
